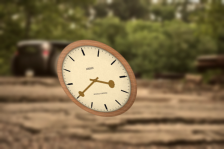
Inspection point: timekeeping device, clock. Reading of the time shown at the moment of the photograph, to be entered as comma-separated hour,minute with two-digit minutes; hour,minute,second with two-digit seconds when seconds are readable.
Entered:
3,40
